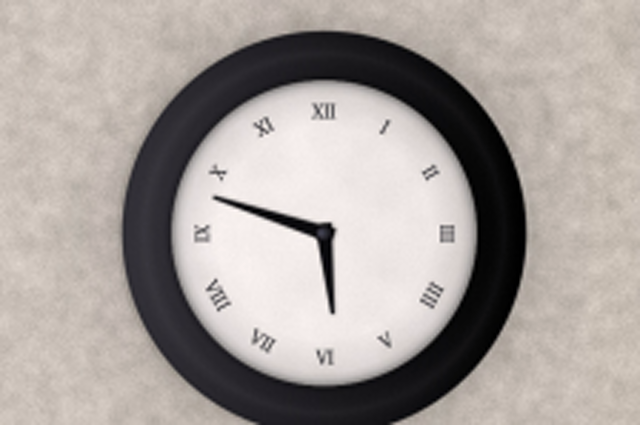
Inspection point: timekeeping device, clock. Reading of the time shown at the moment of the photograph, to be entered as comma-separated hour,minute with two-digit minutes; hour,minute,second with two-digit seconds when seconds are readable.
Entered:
5,48
